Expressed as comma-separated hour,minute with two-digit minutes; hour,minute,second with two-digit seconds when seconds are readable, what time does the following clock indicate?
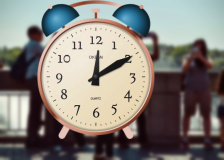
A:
12,10
